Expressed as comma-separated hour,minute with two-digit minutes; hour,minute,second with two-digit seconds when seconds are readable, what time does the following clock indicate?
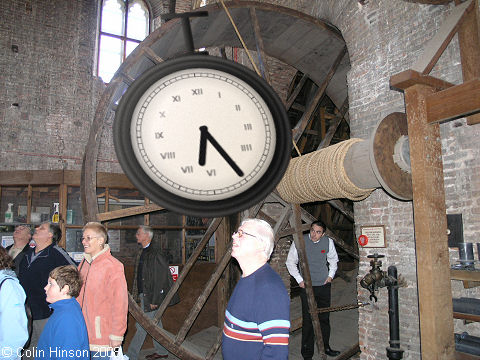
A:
6,25
